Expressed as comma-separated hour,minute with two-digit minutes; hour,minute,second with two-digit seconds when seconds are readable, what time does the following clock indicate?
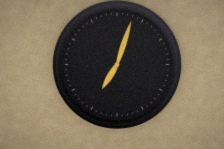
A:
7,03
